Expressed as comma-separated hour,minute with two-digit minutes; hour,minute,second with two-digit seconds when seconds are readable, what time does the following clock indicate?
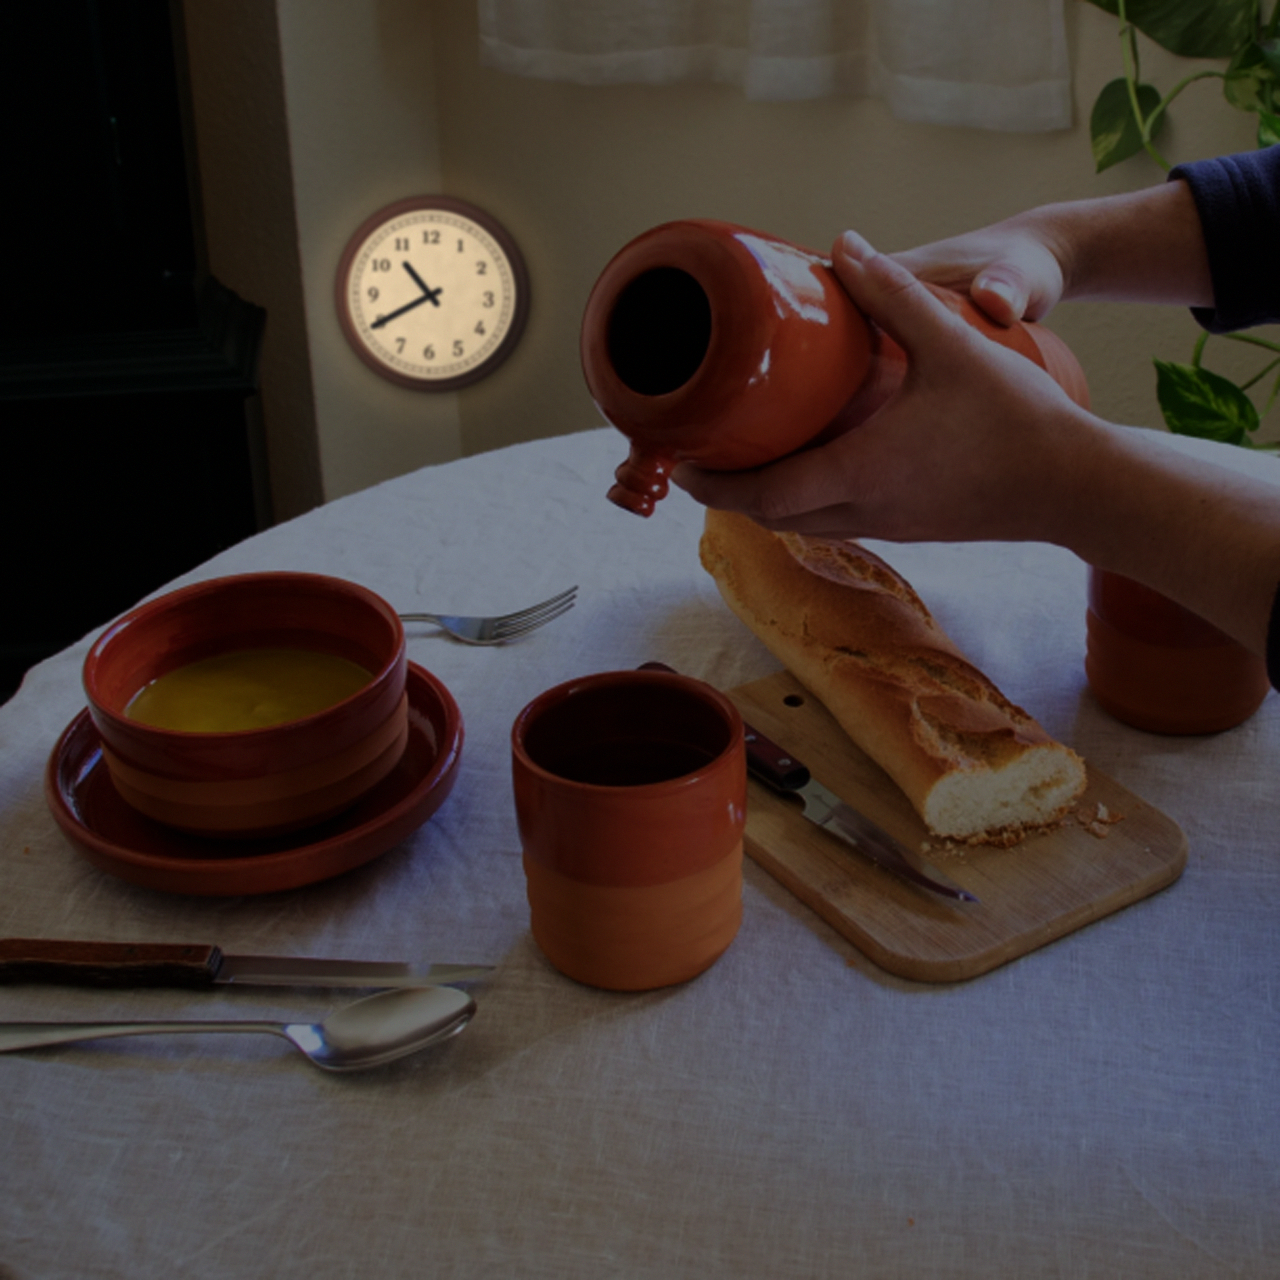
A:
10,40
